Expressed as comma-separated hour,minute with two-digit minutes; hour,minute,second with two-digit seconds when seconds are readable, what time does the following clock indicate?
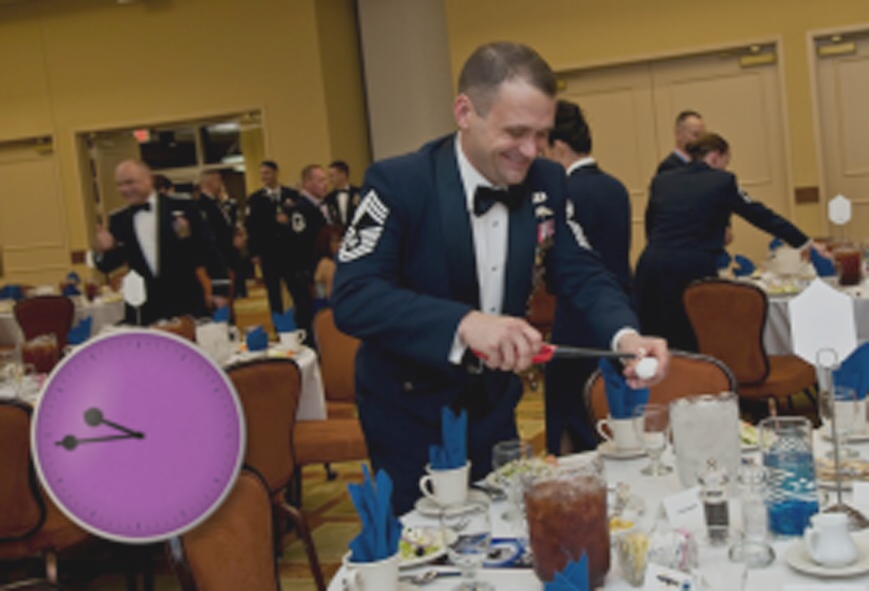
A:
9,44
